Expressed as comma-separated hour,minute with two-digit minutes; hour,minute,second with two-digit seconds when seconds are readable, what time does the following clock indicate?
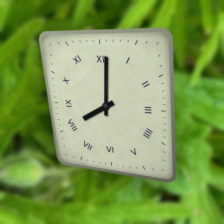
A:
8,01
